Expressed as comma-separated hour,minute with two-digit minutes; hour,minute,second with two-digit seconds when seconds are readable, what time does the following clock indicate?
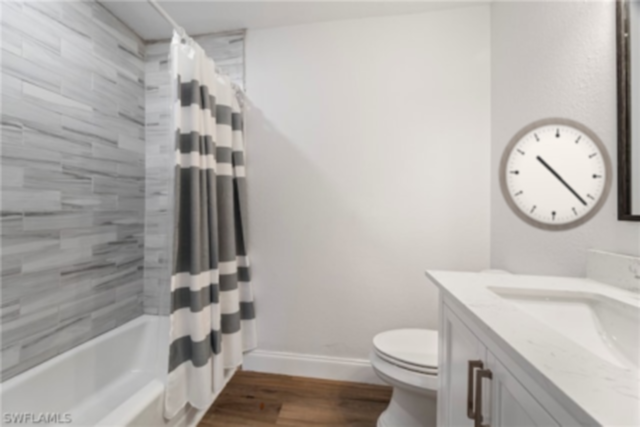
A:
10,22
